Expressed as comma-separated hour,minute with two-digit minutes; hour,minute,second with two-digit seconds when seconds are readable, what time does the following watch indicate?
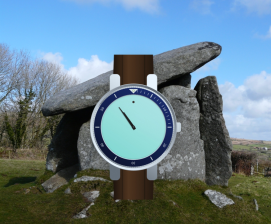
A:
10,54
